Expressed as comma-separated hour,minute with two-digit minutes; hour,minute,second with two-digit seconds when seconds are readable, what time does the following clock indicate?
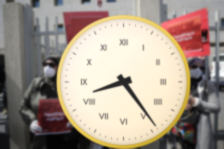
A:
8,24
